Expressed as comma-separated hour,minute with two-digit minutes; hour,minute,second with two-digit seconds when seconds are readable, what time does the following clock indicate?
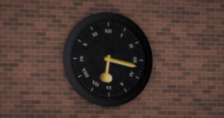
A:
6,17
